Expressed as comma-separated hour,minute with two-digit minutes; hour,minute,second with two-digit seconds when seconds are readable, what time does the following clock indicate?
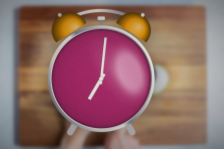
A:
7,01
